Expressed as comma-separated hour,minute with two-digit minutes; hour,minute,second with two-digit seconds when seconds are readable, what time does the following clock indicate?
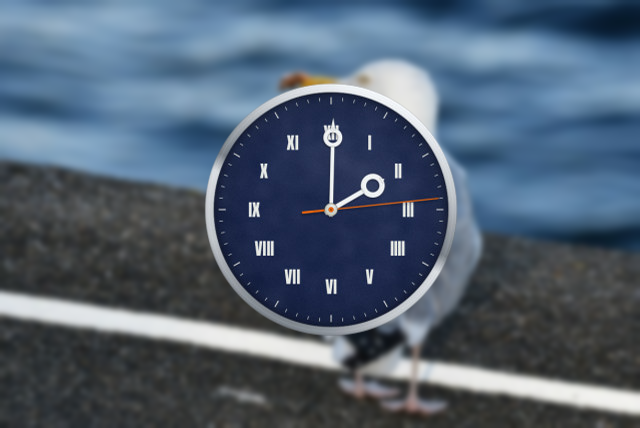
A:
2,00,14
